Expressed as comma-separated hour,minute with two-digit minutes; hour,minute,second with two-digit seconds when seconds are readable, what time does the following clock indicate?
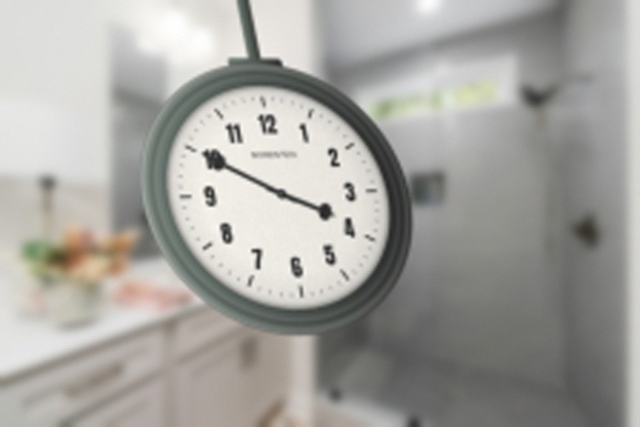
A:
3,50
